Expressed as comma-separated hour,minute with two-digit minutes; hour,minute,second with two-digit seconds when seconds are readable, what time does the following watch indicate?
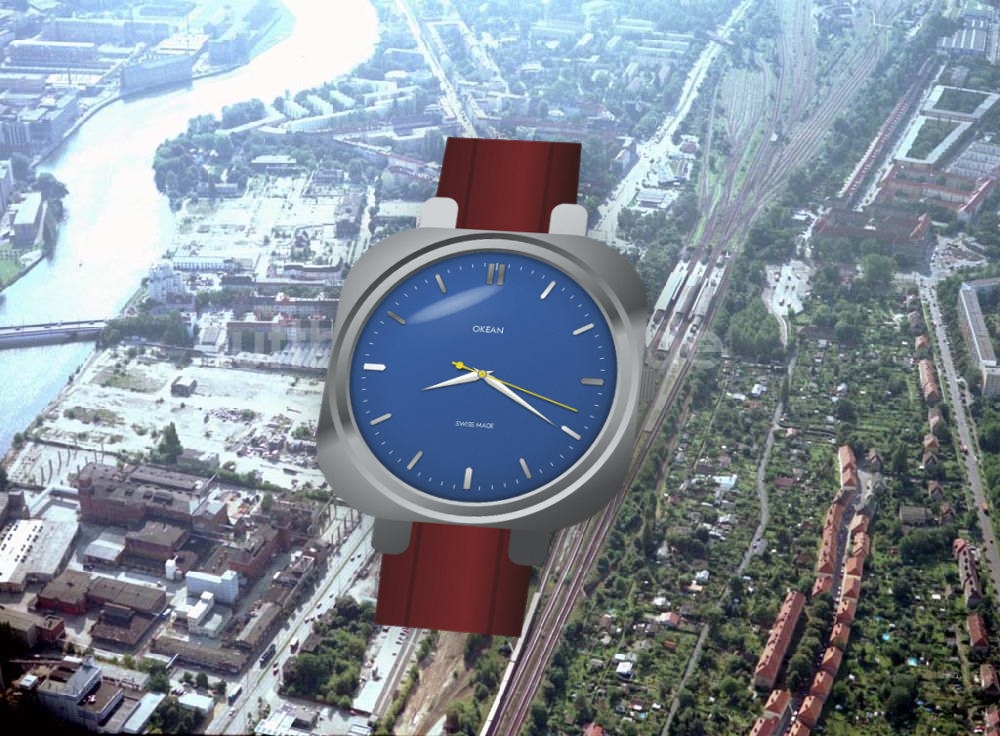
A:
8,20,18
